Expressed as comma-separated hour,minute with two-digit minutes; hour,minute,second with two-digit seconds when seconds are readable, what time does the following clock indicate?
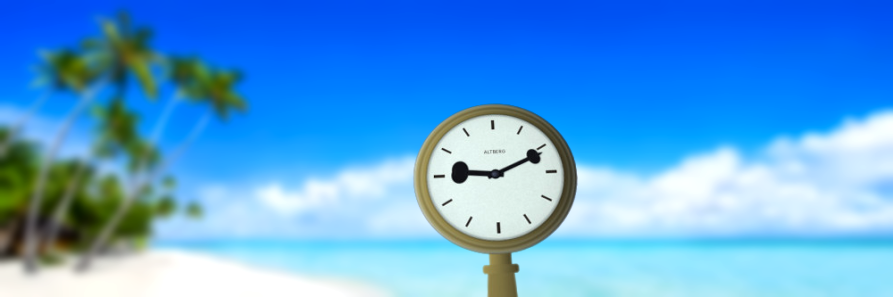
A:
9,11
